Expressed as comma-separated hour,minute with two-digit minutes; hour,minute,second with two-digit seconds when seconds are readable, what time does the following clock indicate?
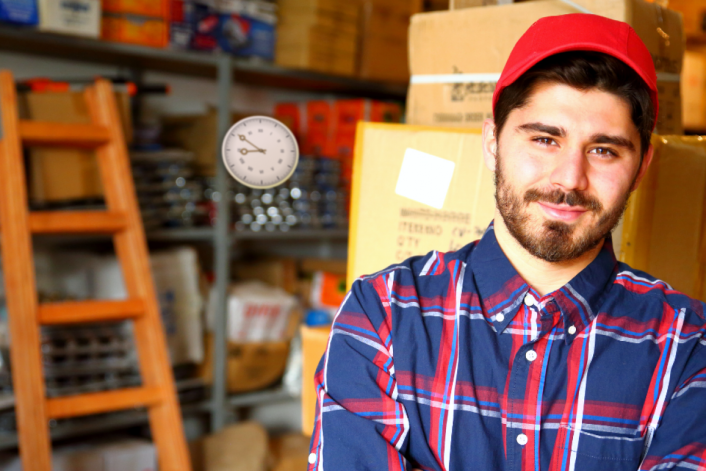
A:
8,51
